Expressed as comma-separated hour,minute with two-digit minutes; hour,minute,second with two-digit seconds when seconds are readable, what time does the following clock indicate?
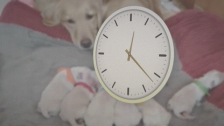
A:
12,22
